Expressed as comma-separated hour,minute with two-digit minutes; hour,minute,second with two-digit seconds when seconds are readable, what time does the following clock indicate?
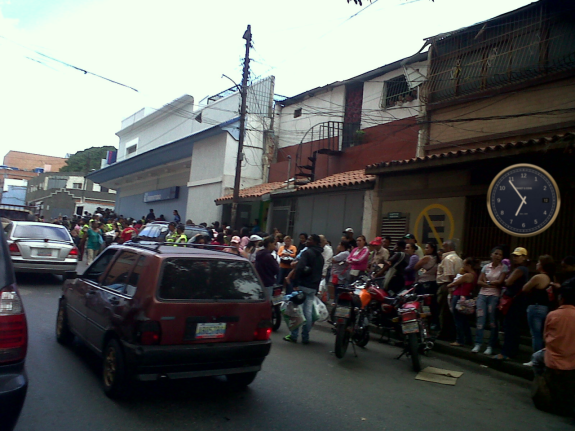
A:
6,54
